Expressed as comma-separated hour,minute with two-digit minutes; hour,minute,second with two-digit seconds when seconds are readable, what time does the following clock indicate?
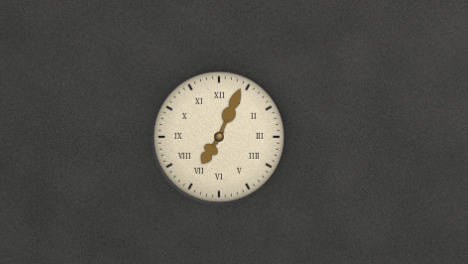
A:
7,04
